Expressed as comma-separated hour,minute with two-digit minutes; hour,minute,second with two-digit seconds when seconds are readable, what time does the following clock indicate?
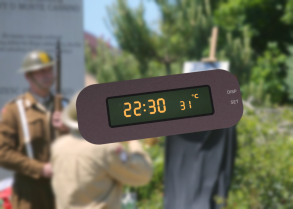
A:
22,30
